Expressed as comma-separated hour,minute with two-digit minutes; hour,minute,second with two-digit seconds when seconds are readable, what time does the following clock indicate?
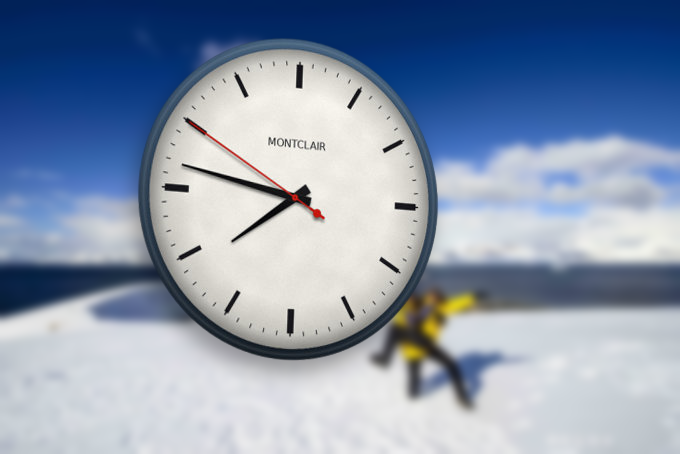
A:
7,46,50
